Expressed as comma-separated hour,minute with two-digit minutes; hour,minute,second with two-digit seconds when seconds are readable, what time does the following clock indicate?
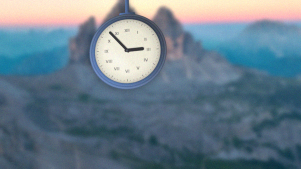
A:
2,53
